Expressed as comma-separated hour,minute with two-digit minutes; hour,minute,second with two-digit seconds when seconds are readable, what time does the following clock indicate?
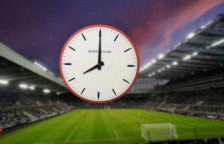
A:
8,00
